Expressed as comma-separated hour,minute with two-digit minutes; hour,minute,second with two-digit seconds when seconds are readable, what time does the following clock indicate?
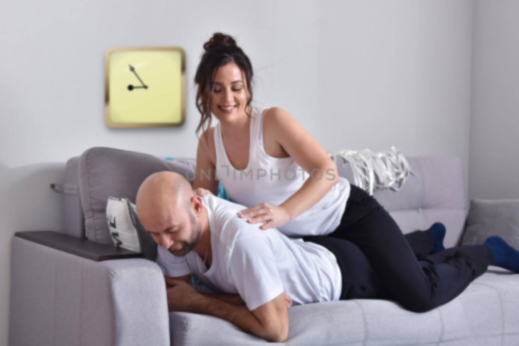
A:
8,54
